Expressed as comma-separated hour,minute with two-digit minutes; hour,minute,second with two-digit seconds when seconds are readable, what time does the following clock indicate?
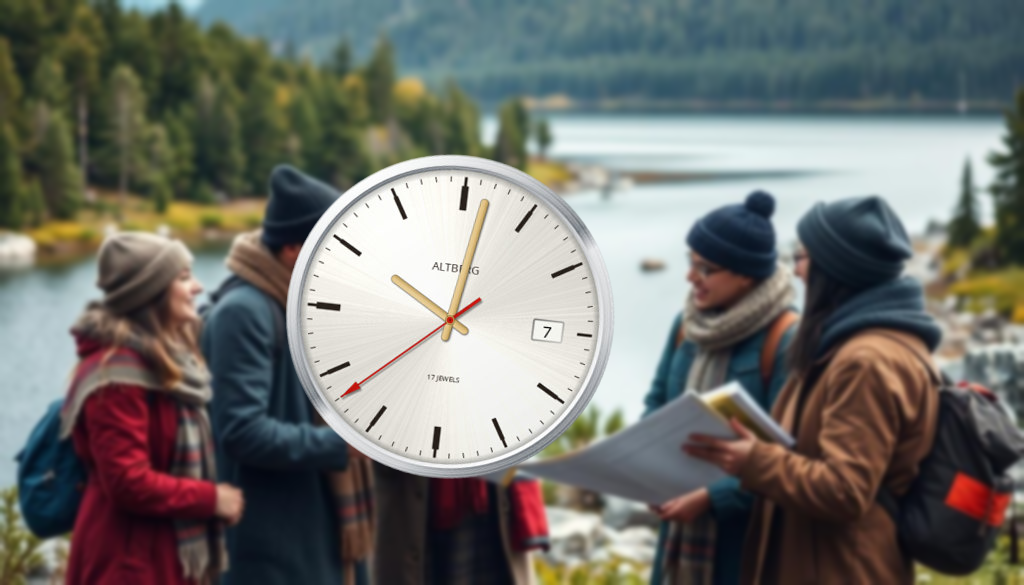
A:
10,01,38
